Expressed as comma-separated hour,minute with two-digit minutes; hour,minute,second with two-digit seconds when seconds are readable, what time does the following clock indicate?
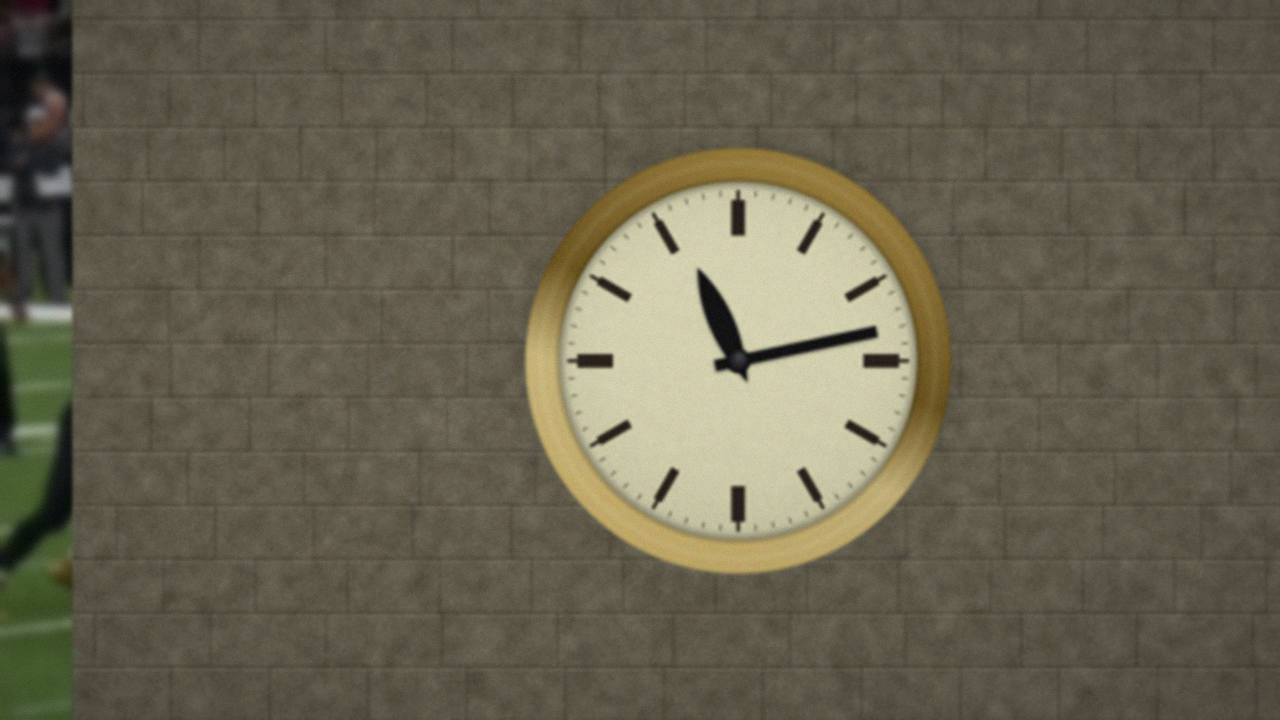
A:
11,13
